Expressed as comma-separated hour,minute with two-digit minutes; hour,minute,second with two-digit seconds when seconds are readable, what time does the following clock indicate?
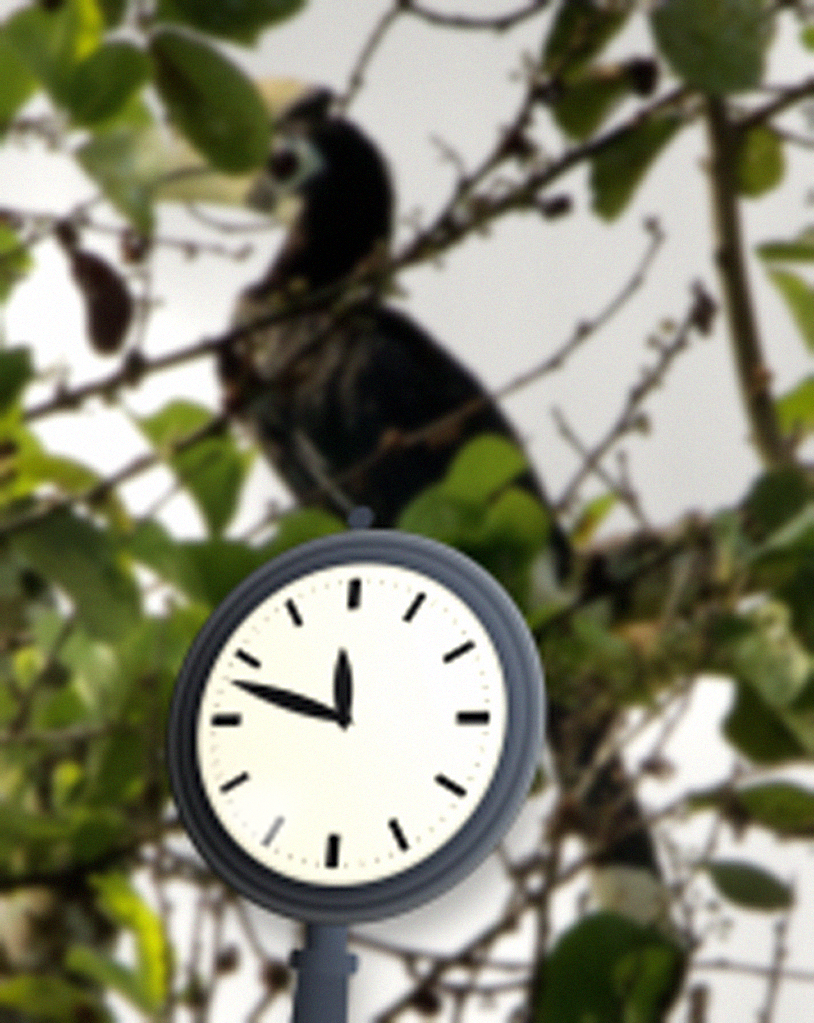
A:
11,48
